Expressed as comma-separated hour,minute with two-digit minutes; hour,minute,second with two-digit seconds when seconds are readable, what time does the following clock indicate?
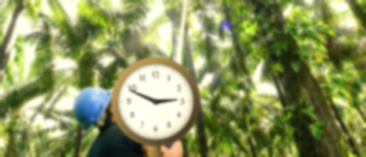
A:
2,49
